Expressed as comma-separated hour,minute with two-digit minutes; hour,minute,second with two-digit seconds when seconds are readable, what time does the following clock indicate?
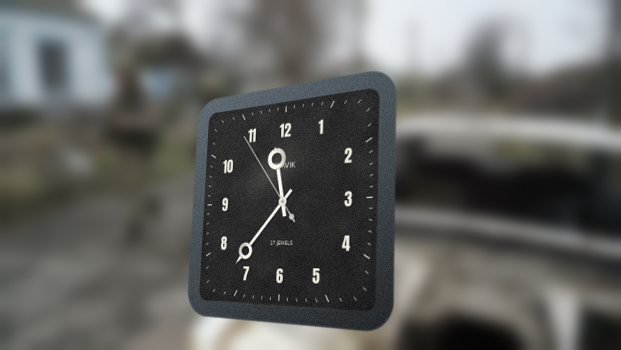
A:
11,36,54
